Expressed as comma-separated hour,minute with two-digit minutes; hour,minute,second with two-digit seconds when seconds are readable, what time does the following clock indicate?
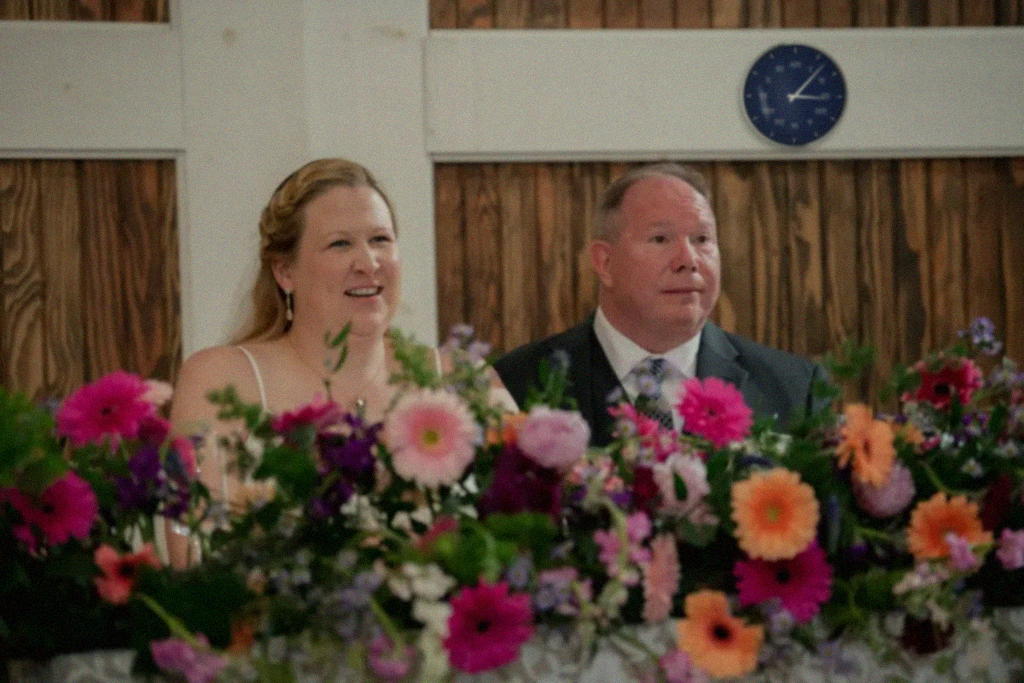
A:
3,07
